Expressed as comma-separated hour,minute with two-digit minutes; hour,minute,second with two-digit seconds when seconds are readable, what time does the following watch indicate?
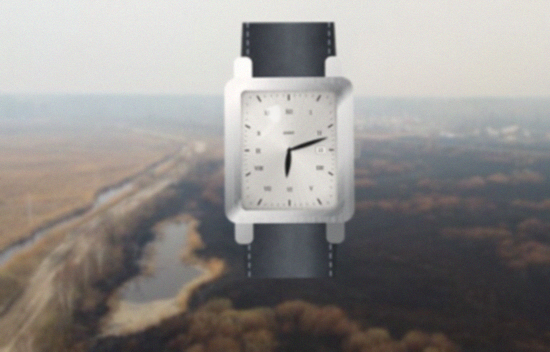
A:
6,12
